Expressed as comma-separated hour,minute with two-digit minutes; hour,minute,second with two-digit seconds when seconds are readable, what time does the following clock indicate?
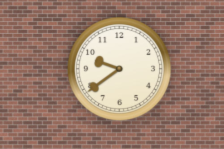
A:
9,39
